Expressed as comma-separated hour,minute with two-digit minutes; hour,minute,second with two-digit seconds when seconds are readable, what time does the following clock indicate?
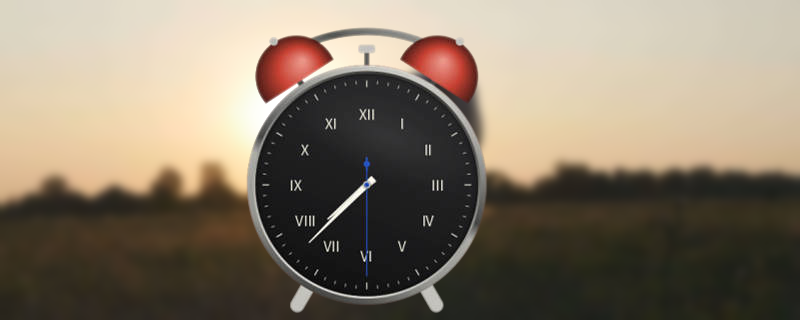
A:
7,37,30
